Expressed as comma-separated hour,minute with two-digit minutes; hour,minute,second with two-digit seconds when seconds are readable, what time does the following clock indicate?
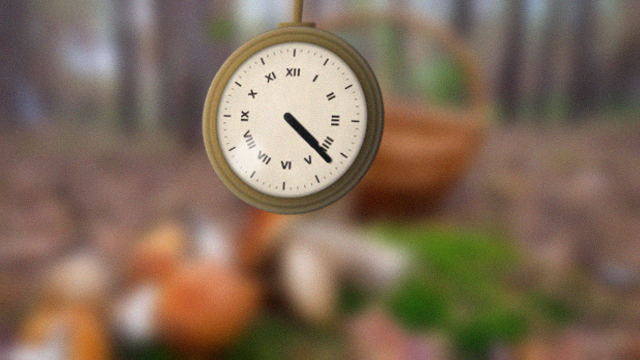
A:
4,22
